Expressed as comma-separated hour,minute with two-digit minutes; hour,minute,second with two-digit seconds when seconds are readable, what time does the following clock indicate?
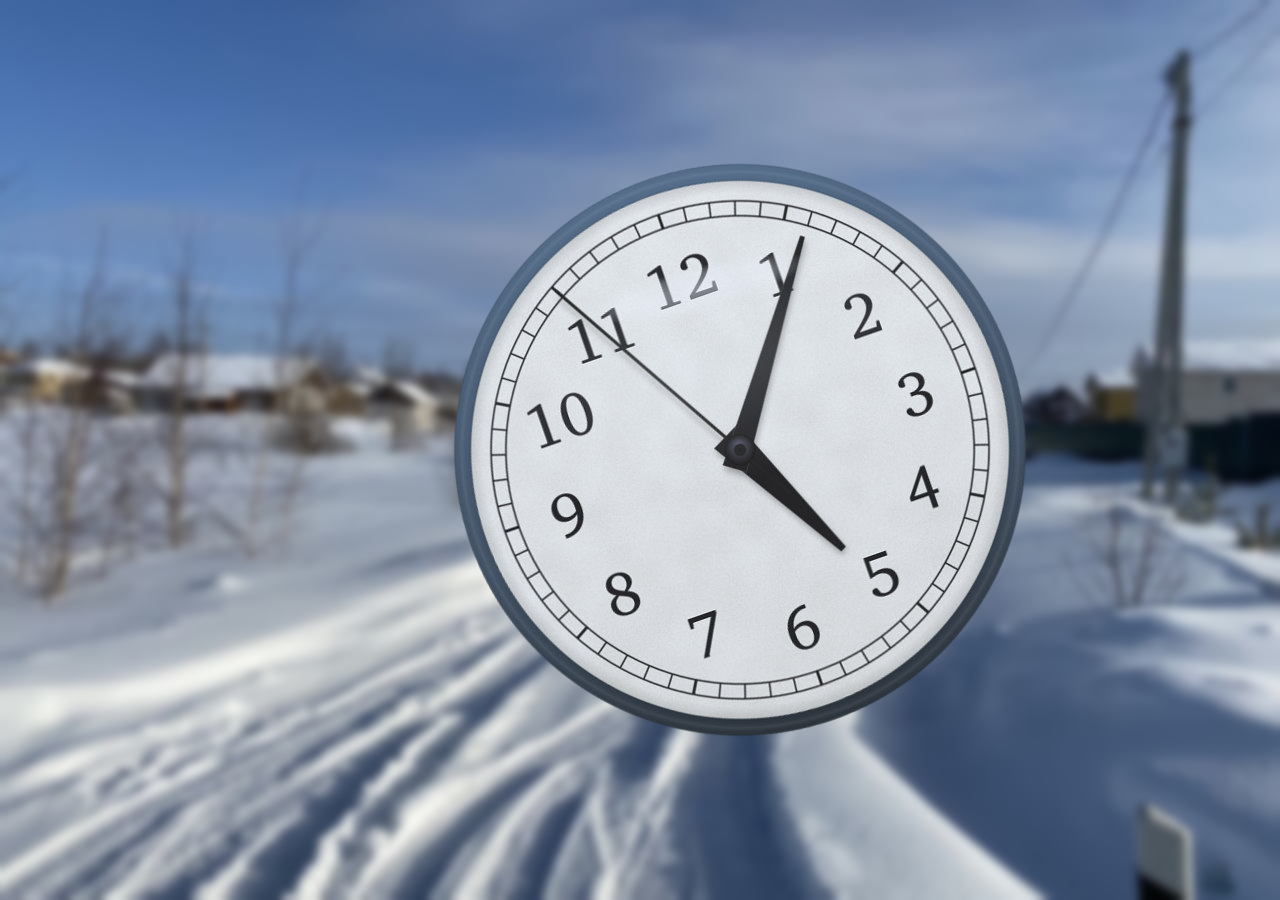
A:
5,05,55
